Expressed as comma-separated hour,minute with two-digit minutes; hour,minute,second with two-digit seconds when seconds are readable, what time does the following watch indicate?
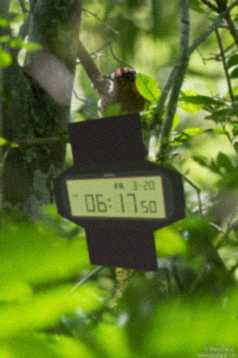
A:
6,17,50
